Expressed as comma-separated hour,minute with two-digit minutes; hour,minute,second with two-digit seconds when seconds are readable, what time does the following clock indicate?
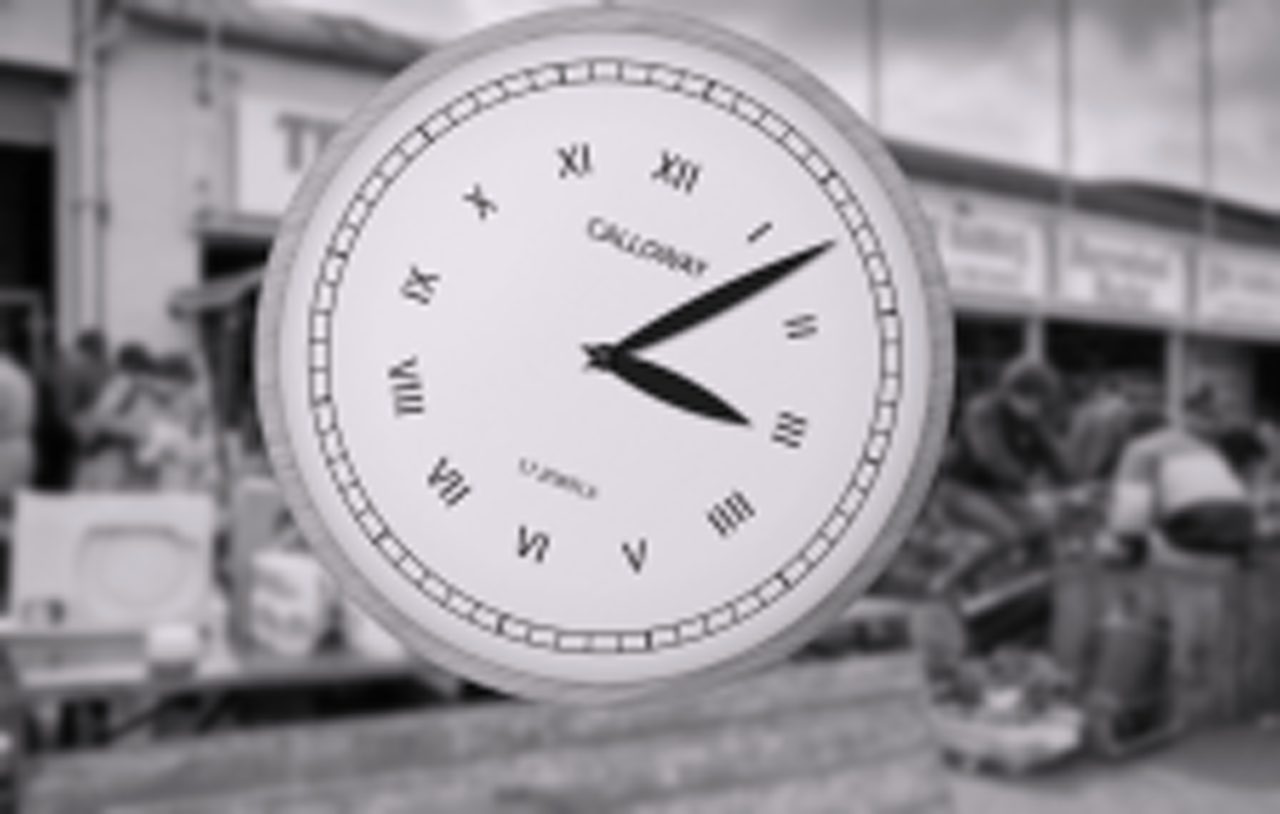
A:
3,07
